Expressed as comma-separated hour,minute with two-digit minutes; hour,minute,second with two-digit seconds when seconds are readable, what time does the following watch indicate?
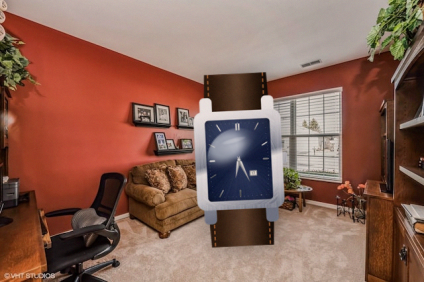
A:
6,26
